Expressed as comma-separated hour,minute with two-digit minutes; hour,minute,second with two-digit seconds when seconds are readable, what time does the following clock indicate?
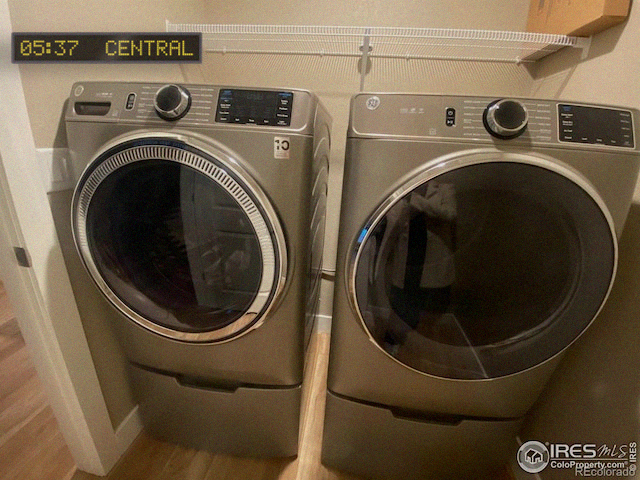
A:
5,37
